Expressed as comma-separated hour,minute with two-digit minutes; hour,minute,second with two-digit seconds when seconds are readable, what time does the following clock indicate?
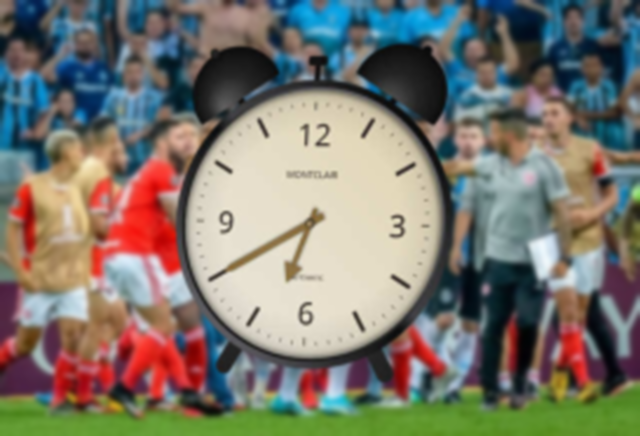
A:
6,40
